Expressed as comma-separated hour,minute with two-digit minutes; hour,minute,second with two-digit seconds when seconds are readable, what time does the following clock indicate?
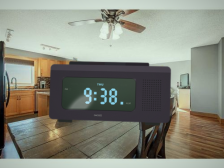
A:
9,38
